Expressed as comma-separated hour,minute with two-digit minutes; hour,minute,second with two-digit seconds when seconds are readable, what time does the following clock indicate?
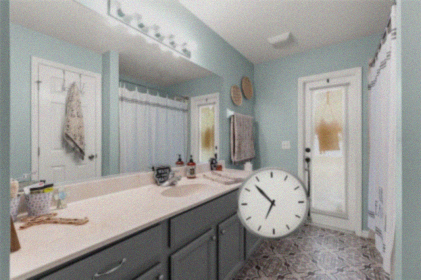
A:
6,53
